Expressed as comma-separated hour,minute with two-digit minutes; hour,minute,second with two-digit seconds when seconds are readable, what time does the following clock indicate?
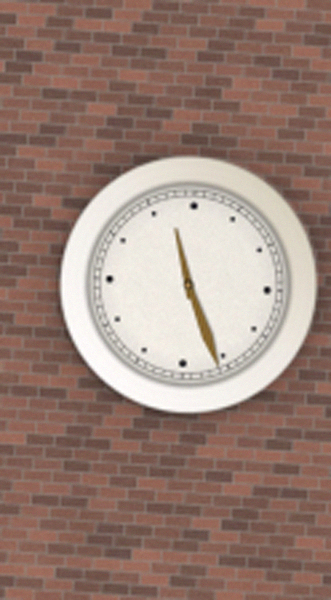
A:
11,26
